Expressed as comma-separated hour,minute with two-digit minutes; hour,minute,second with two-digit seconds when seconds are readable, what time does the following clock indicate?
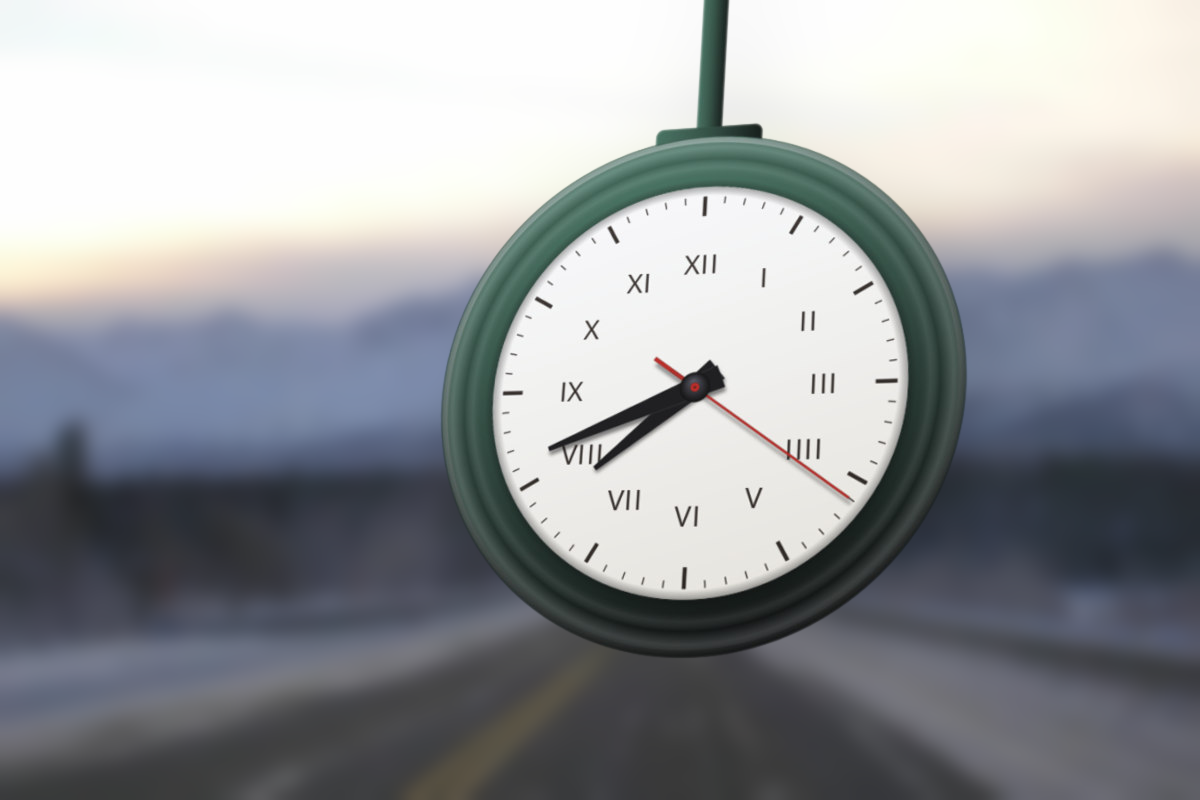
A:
7,41,21
